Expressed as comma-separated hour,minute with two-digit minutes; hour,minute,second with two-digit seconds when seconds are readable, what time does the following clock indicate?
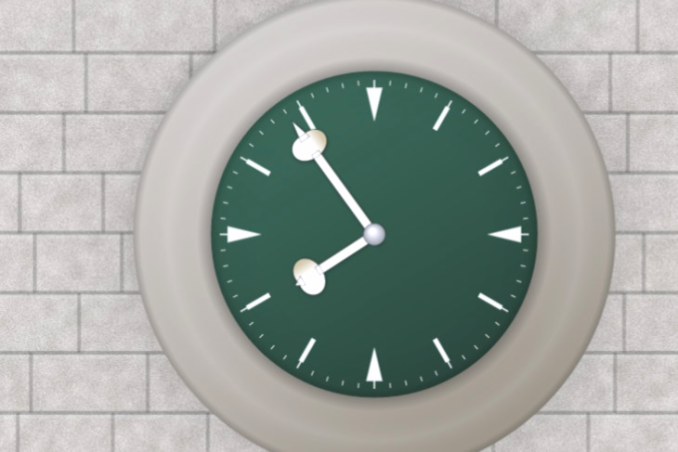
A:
7,54
